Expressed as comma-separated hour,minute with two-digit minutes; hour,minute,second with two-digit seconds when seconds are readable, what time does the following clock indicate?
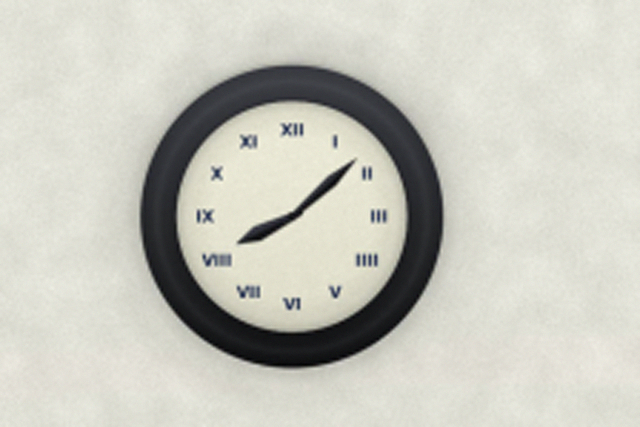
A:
8,08
